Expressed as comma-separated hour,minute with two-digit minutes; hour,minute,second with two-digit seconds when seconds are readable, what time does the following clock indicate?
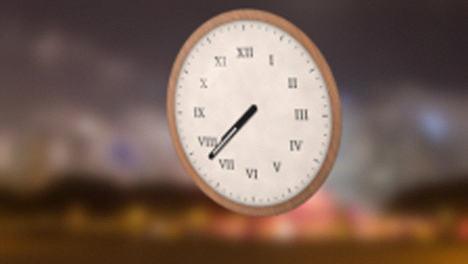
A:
7,38
